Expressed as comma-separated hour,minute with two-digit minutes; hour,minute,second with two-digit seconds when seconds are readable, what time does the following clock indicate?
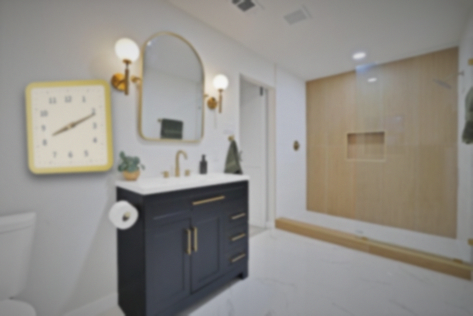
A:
8,11
